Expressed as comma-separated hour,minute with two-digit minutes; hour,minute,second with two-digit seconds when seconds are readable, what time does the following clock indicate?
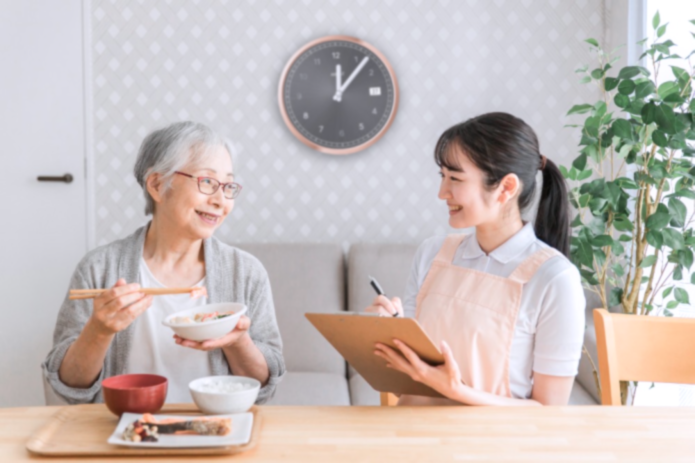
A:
12,07
